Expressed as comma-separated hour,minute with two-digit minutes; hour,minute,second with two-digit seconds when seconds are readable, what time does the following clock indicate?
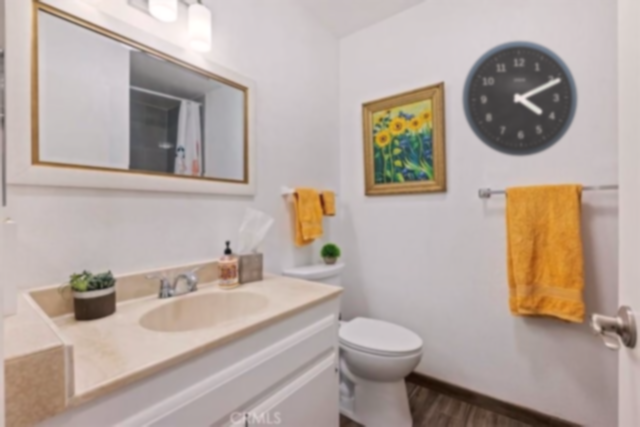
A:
4,11
